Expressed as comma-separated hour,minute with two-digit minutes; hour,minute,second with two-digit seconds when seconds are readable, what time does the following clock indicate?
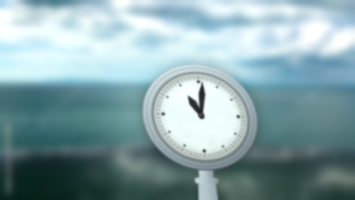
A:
11,01
